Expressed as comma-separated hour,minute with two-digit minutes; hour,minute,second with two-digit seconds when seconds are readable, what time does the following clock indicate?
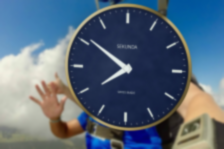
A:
7,51
